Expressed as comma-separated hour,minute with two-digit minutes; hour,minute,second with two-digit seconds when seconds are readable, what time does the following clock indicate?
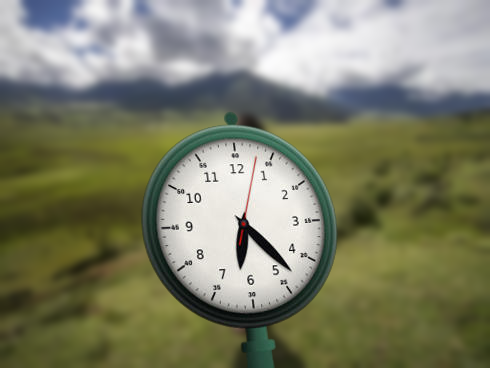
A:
6,23,03
